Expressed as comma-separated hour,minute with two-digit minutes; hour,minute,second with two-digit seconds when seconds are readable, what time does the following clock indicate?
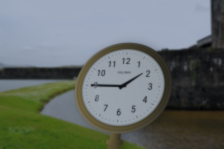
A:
1,45
